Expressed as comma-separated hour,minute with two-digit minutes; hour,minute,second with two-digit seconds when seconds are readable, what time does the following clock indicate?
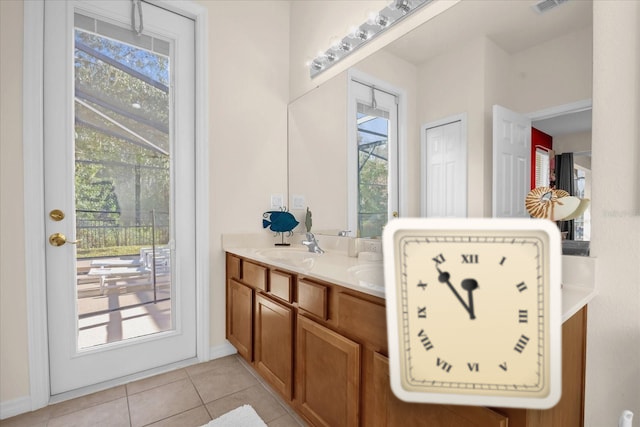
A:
11,54
